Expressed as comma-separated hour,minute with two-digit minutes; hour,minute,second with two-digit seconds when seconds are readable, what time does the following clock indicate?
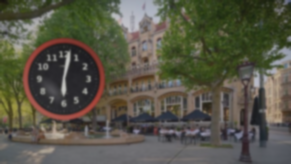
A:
6,02
